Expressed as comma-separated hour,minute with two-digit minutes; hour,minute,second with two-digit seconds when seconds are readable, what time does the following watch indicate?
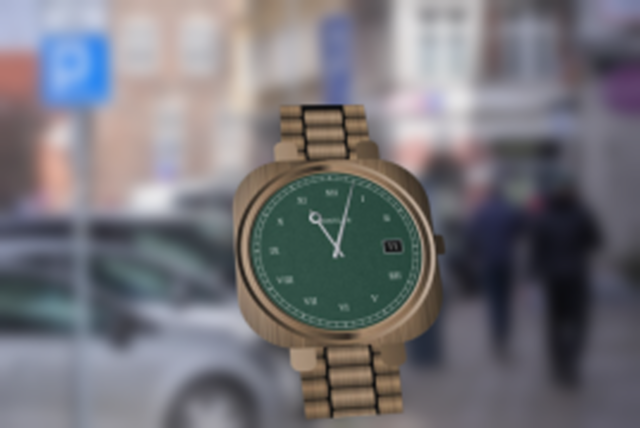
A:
11,03
